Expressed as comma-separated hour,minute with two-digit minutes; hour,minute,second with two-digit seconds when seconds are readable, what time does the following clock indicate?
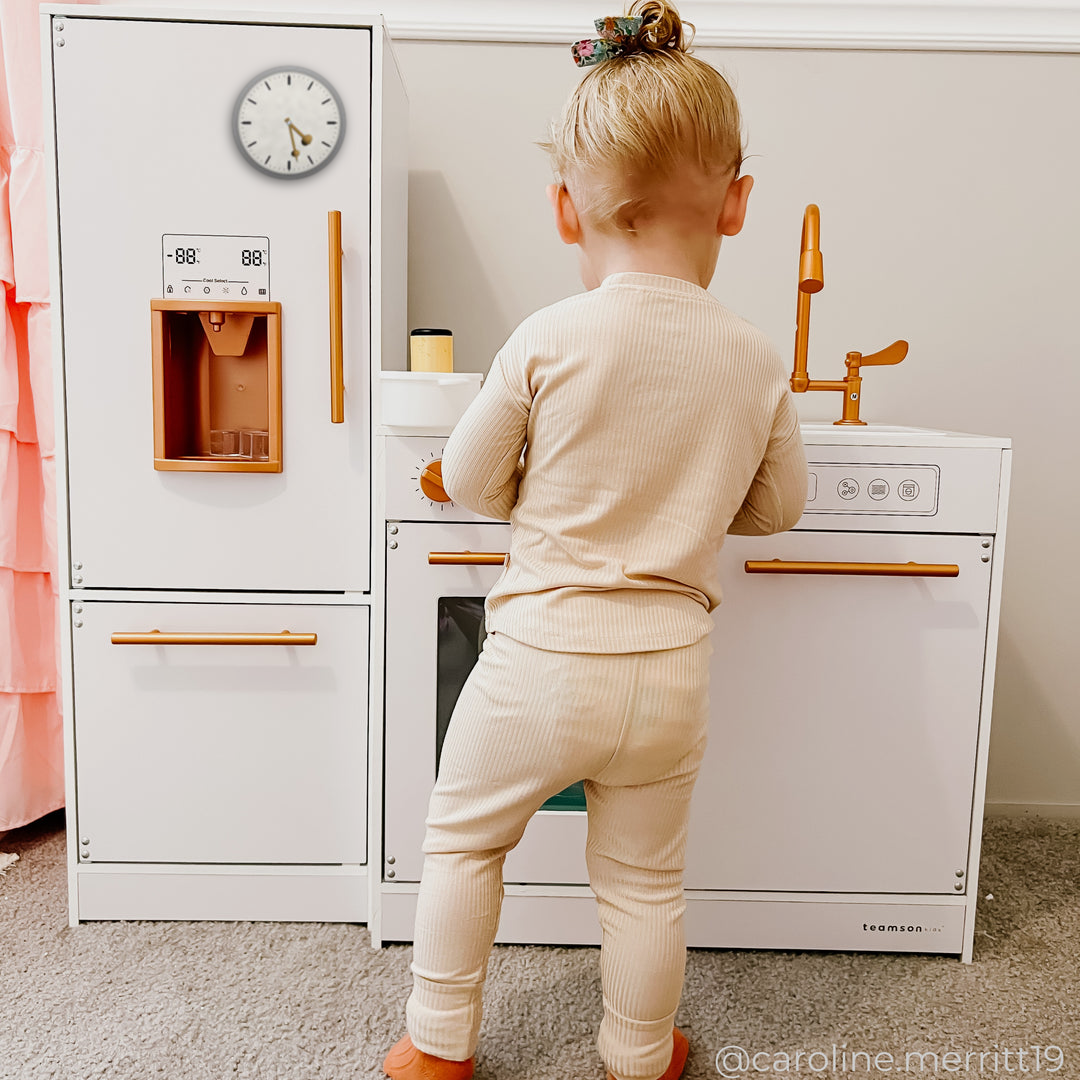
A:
4,28
